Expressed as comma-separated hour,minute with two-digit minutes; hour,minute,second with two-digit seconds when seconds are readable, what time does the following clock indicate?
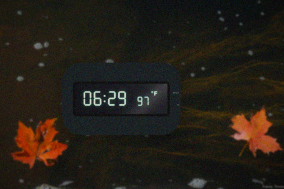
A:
6,29
